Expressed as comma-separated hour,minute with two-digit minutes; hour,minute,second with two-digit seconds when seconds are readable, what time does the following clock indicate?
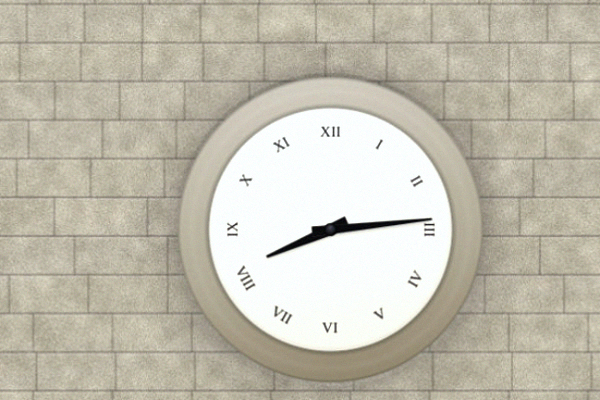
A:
8,14
